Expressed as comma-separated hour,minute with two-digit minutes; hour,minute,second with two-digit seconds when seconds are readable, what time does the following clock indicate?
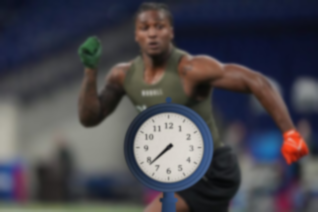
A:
7,38
